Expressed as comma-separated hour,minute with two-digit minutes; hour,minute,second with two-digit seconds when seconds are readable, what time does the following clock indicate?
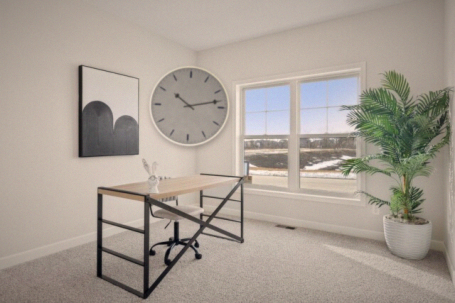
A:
10,13
